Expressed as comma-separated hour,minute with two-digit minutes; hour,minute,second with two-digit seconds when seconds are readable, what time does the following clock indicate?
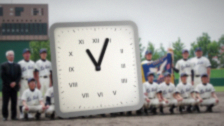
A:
11,04
